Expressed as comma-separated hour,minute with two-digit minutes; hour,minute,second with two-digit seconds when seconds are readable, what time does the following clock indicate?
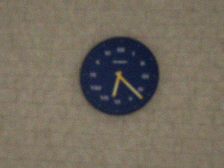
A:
6,22
